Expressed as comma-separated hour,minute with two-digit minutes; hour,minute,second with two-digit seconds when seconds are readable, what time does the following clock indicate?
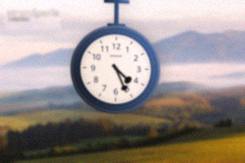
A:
4,26
